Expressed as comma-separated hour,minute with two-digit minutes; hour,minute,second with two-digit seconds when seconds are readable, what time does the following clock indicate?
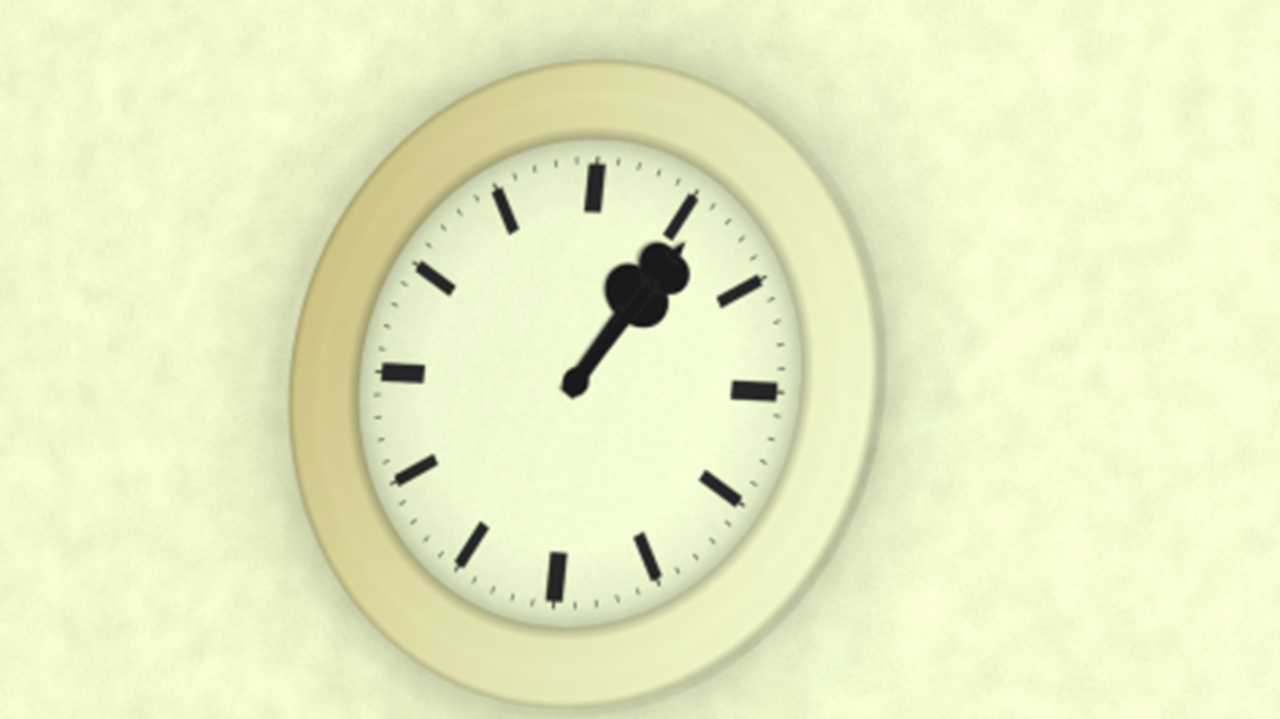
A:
1,06
